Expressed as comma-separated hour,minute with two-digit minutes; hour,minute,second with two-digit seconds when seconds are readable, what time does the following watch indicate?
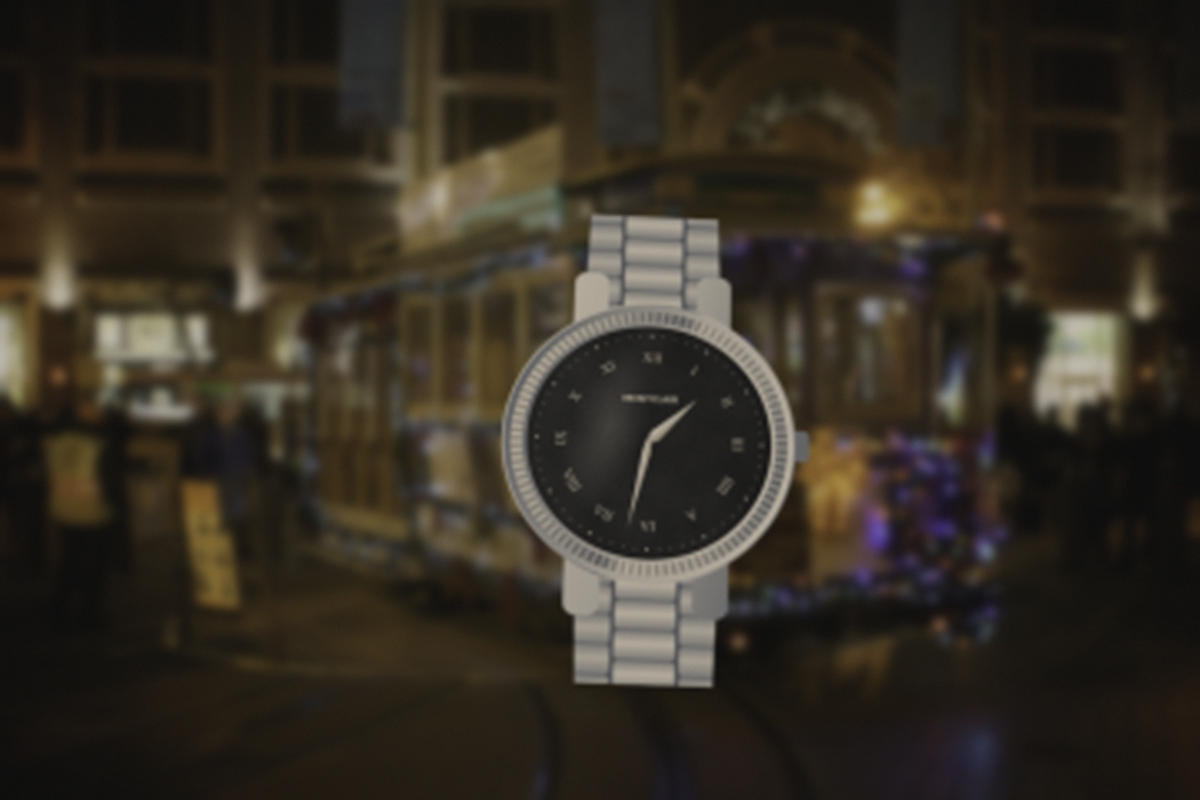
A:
1,32
